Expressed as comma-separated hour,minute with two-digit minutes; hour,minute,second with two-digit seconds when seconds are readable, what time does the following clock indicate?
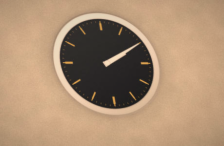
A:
2,10
